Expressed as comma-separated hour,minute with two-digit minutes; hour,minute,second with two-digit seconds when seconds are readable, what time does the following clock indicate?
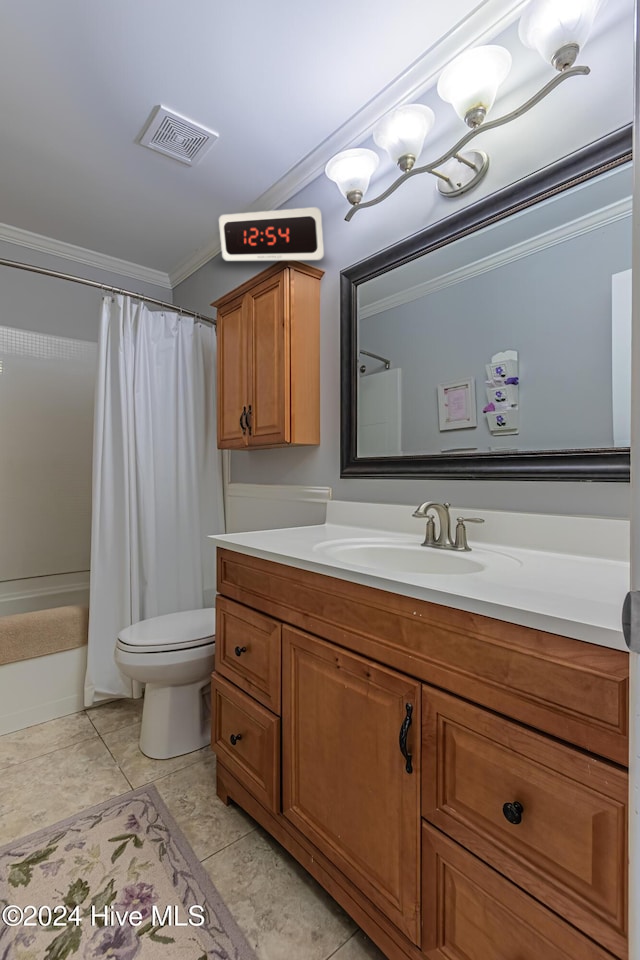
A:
12,54
